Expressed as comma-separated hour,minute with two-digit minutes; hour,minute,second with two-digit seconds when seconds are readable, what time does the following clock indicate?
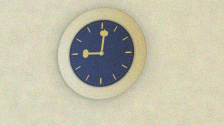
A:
9,01
